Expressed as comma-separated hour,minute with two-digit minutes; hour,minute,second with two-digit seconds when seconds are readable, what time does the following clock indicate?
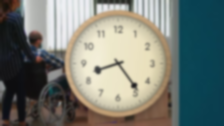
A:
8,24
